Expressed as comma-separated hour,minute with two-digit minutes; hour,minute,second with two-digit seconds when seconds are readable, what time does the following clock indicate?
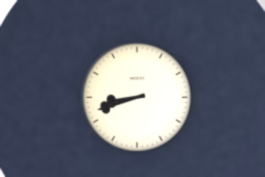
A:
8,42
